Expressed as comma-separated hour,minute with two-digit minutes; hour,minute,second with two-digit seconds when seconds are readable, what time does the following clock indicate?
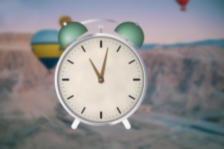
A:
11,02
